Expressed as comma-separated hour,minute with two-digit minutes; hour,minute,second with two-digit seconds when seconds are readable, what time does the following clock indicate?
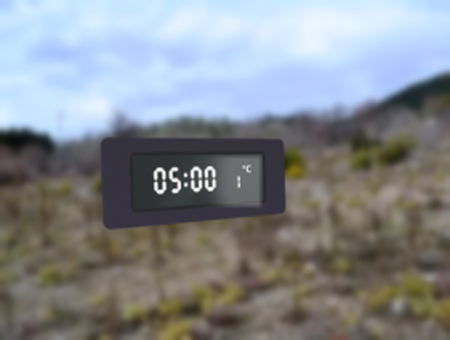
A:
5,00
